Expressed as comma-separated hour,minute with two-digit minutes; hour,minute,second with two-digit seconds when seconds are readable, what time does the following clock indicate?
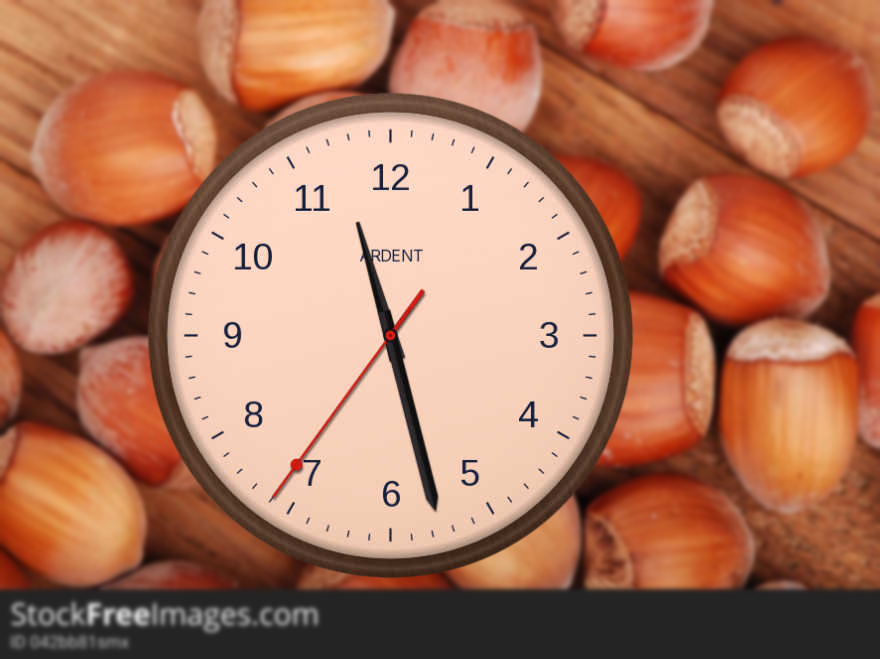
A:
11,27,36
